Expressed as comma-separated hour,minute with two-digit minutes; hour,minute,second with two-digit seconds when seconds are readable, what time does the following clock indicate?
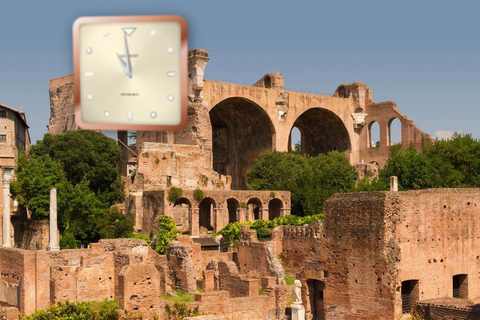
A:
10,59
